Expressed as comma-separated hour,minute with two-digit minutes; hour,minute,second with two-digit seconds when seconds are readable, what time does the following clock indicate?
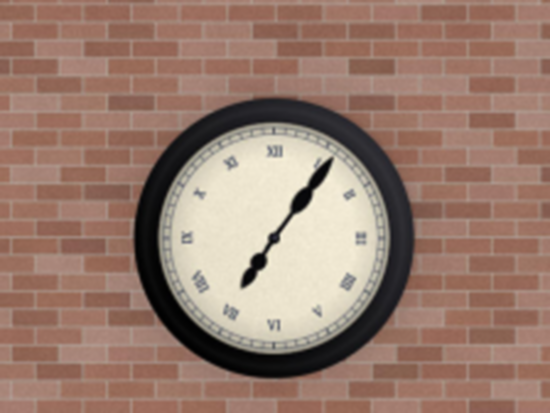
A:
7,06
